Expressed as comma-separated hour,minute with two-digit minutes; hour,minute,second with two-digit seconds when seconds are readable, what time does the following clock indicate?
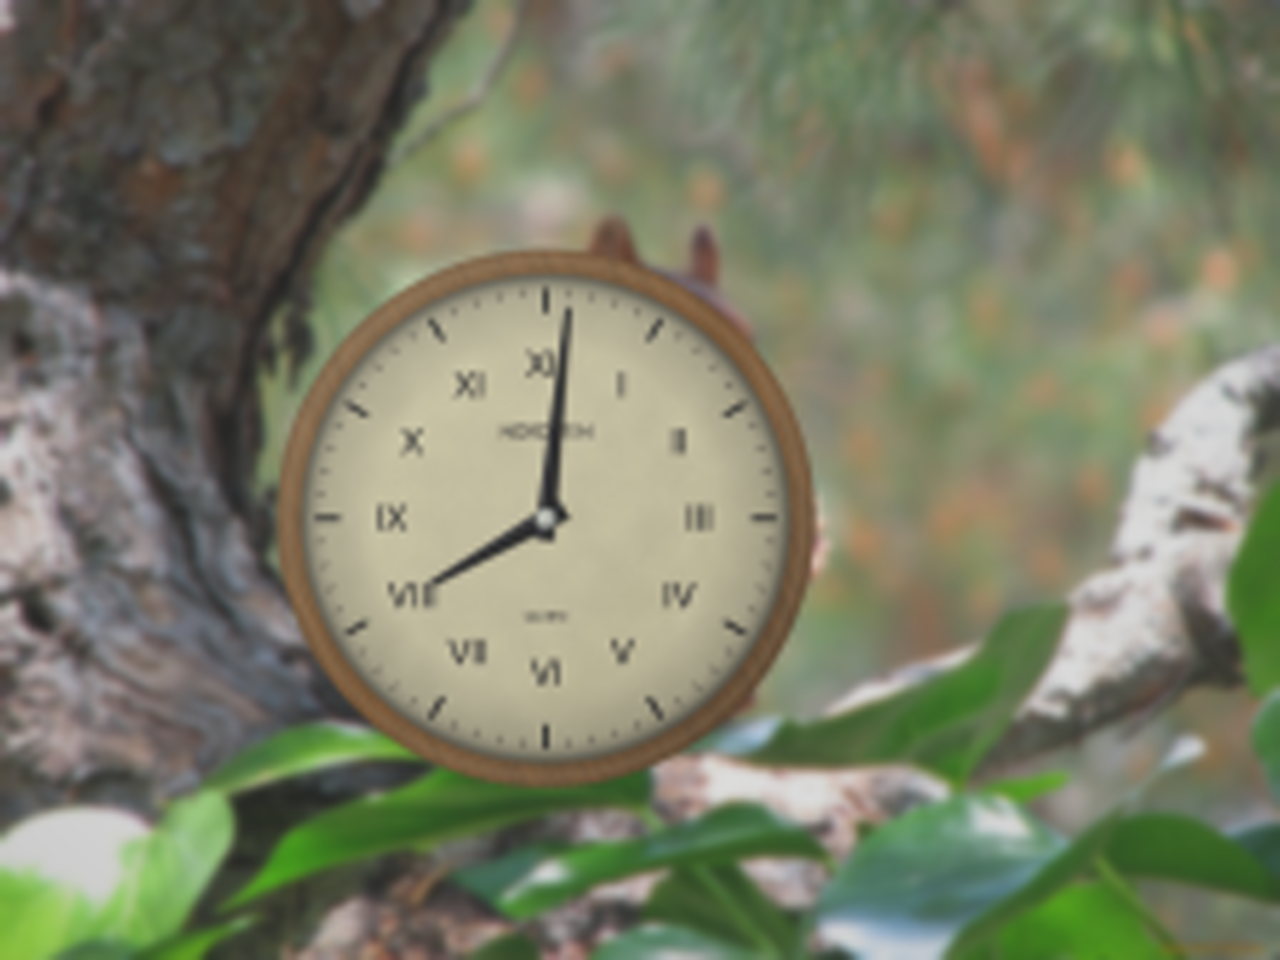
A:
8,01
